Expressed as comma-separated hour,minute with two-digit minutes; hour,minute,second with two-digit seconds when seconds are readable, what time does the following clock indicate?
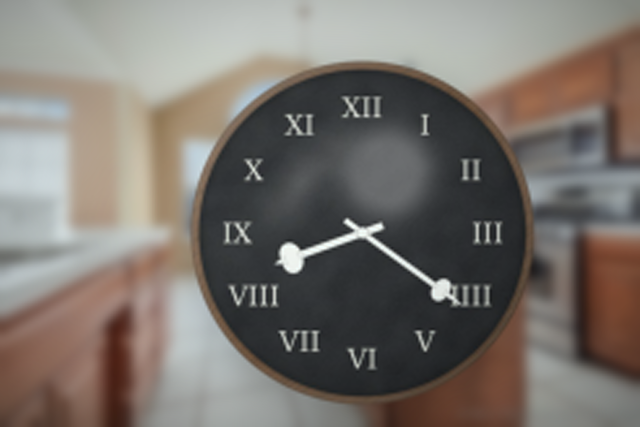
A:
8,21
